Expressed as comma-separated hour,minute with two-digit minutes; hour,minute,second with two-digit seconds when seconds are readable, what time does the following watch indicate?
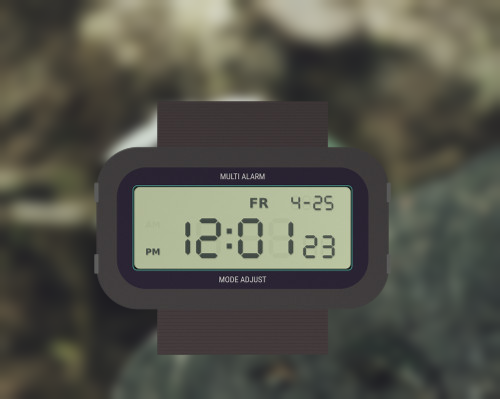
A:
12,01,23
